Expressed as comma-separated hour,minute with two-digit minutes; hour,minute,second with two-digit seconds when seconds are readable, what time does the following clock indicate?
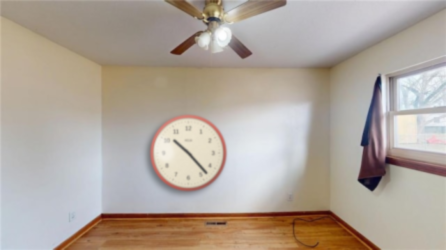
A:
10,23
